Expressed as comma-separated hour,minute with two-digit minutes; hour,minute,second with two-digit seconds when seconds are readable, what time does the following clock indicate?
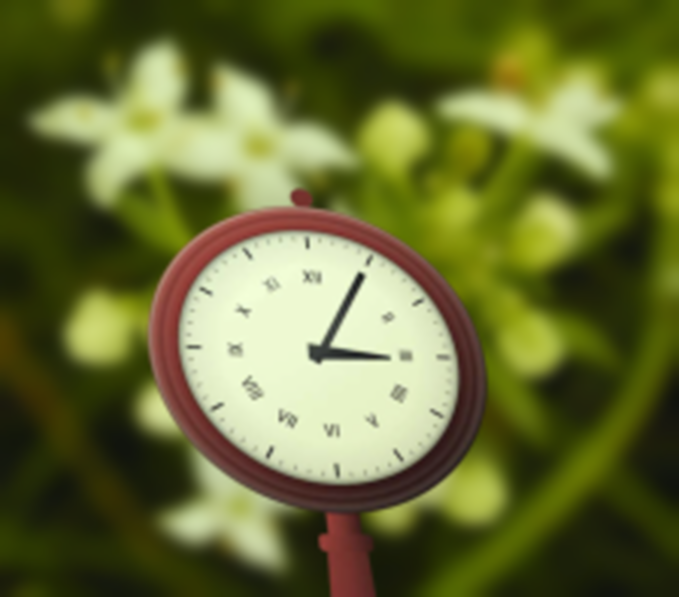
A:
3,05
